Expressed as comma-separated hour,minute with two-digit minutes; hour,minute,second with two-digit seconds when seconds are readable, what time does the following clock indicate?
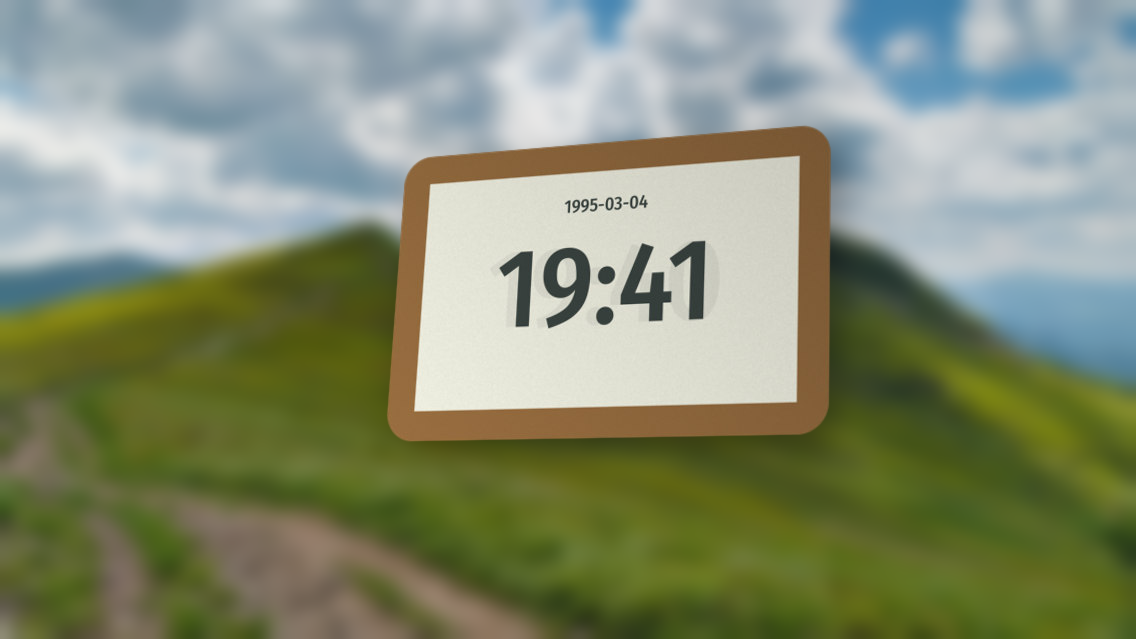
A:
19,41
